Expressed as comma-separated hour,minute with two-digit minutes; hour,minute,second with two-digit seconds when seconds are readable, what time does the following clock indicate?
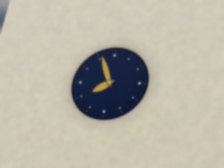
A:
7,56
